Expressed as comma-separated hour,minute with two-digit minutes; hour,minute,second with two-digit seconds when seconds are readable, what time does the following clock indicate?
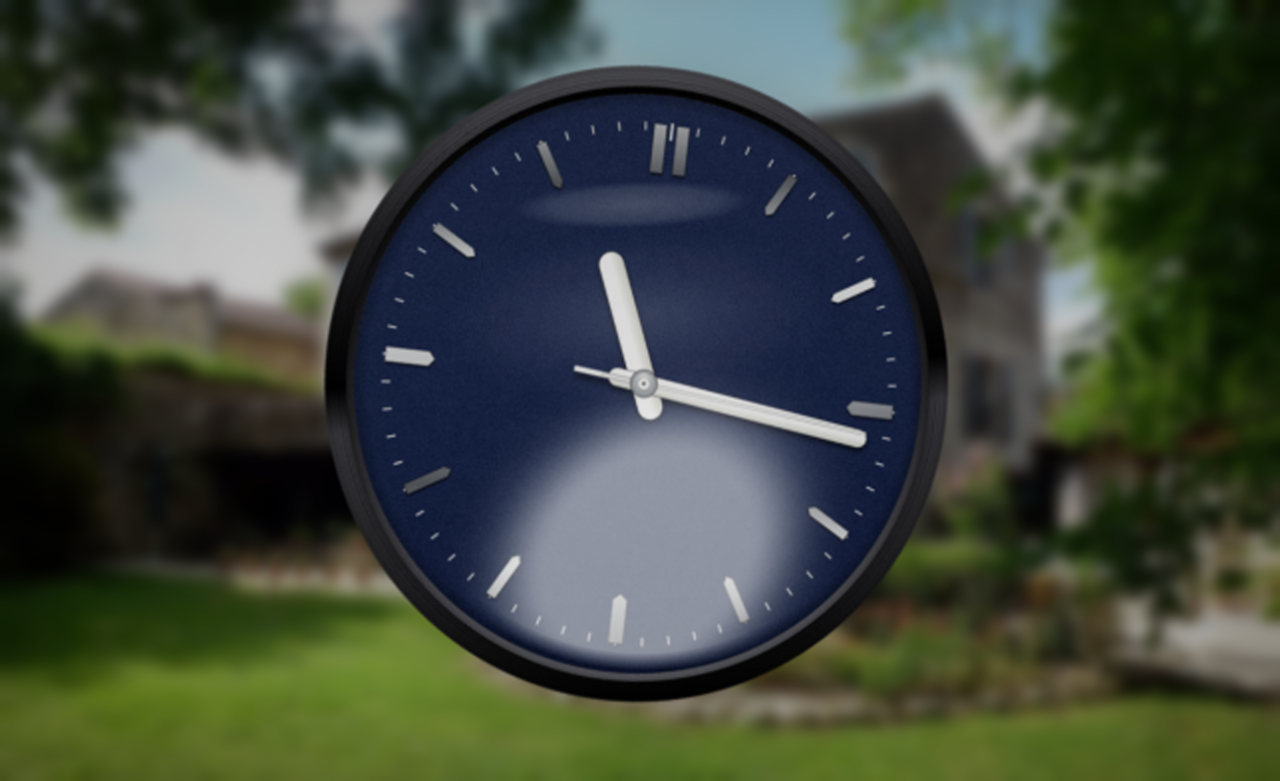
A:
11,16,16
